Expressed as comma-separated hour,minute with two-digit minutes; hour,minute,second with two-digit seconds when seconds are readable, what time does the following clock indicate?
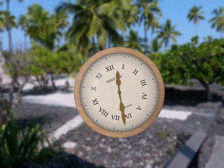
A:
12,32
